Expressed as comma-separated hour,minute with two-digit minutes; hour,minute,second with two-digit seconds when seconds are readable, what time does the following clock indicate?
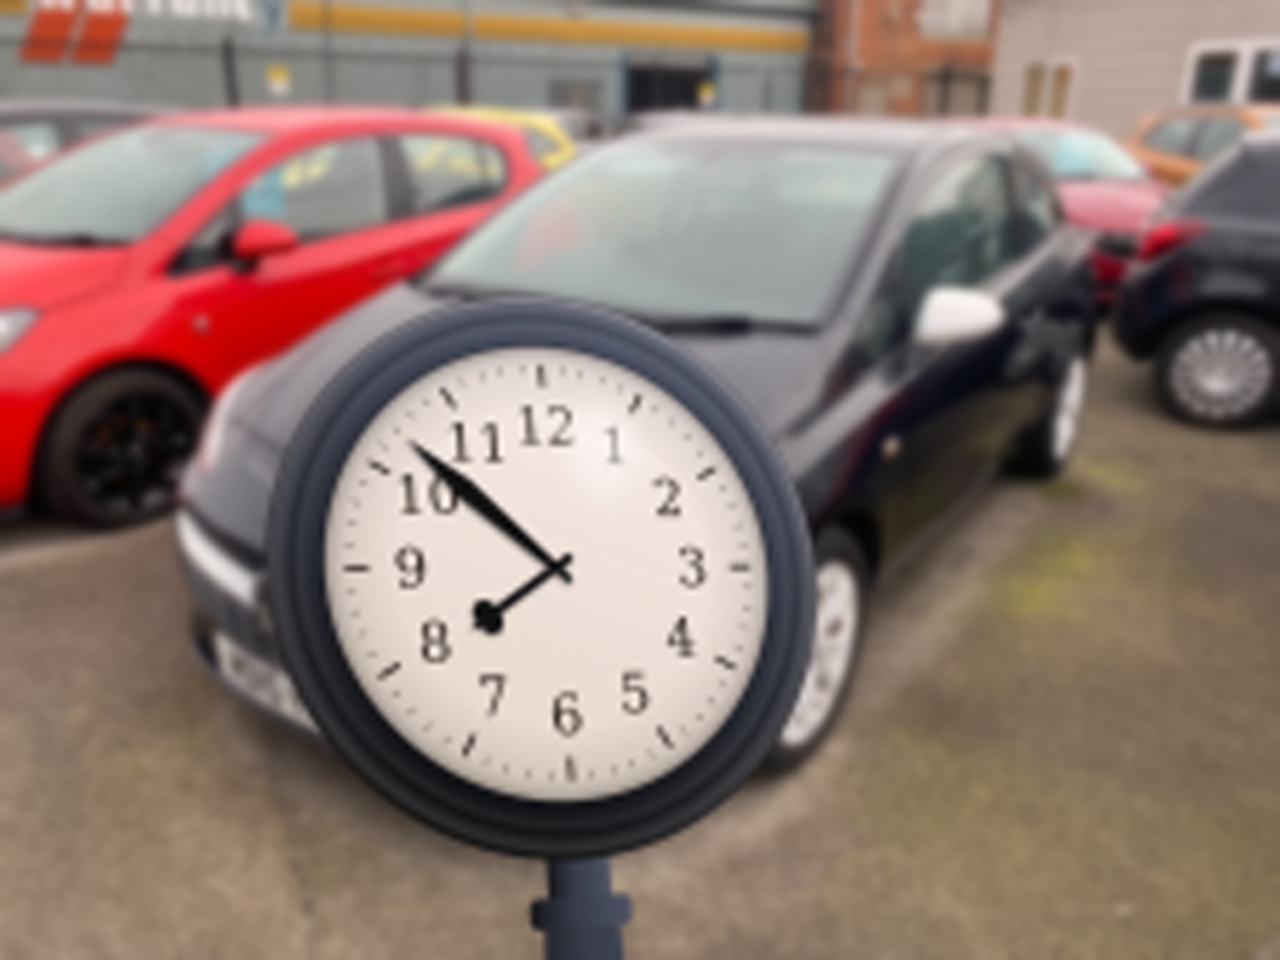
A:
7,52
